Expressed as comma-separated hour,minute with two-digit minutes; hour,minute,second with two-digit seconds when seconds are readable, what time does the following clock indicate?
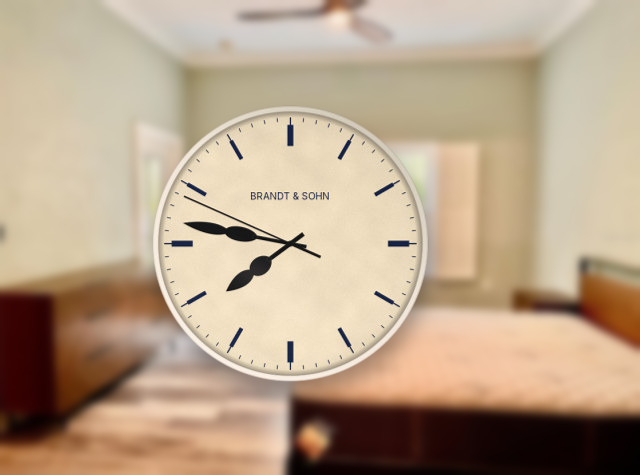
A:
7,46,49
